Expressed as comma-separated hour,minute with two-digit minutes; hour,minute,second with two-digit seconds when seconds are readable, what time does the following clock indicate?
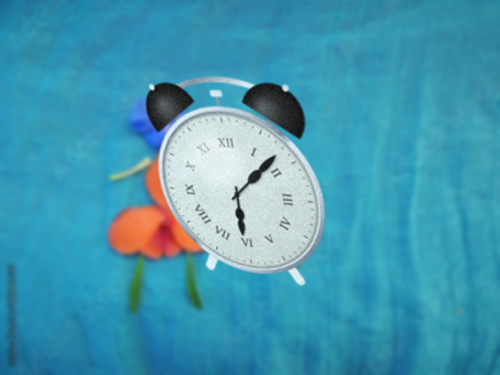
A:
6,08
